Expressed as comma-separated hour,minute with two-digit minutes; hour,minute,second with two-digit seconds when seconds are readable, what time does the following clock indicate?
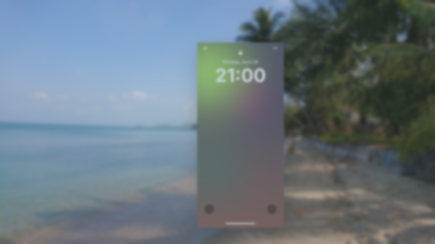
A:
21,00
